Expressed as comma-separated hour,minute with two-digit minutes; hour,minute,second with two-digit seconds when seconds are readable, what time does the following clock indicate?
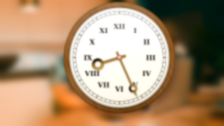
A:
8,26
